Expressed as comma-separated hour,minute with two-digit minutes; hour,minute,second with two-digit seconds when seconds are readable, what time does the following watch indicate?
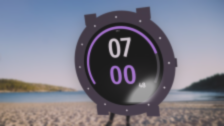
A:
7,00
